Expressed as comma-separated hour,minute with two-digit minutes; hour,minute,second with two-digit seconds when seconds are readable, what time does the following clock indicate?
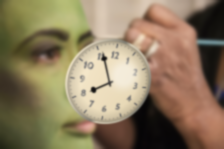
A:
7,56
